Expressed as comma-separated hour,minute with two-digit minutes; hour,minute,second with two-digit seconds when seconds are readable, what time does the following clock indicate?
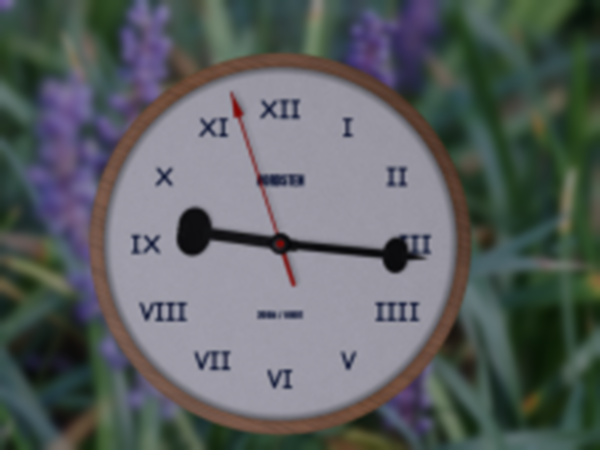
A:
9,15,57
